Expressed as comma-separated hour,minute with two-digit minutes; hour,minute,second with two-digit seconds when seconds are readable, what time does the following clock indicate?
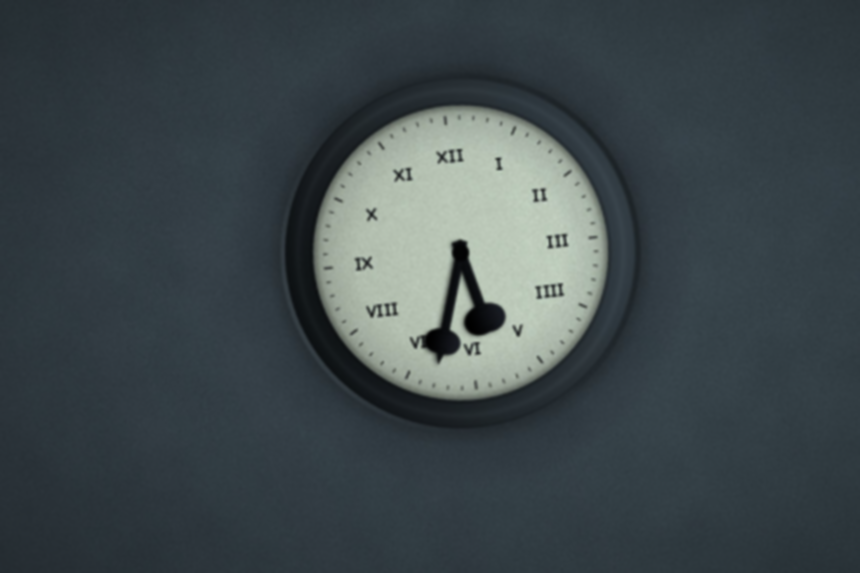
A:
5,33
